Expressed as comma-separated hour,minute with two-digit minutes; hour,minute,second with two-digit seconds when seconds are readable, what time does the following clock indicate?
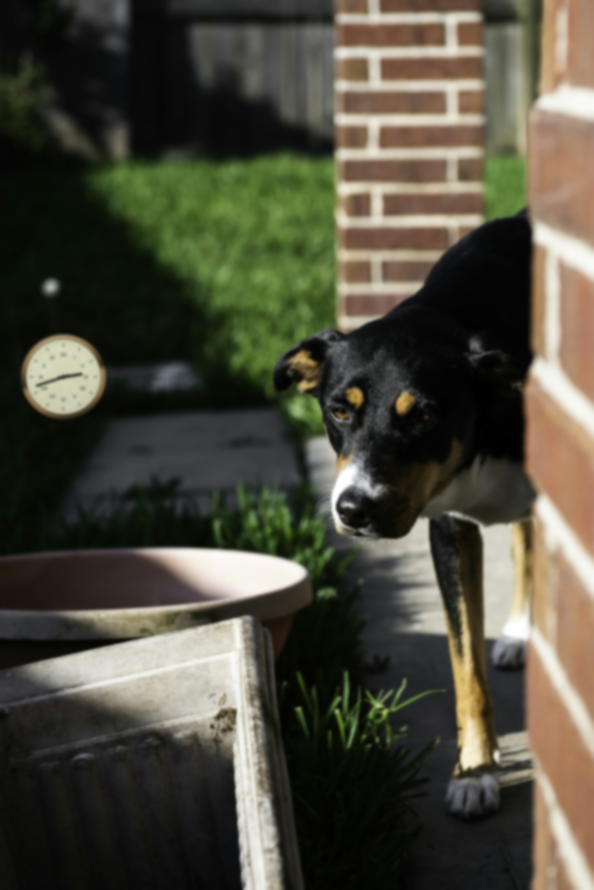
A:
2,42
